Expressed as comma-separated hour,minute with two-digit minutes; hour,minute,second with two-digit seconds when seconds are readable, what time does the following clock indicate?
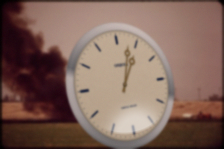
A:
1,03
